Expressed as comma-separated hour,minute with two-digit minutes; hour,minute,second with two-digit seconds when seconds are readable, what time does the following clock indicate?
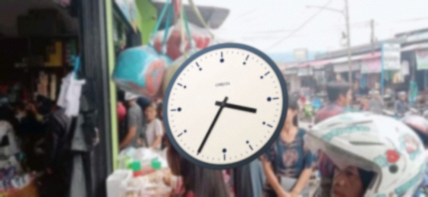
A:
3,35
